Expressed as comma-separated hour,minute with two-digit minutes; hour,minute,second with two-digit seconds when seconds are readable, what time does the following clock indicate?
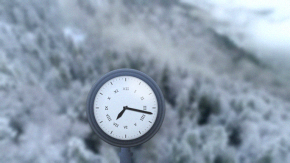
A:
7,17
